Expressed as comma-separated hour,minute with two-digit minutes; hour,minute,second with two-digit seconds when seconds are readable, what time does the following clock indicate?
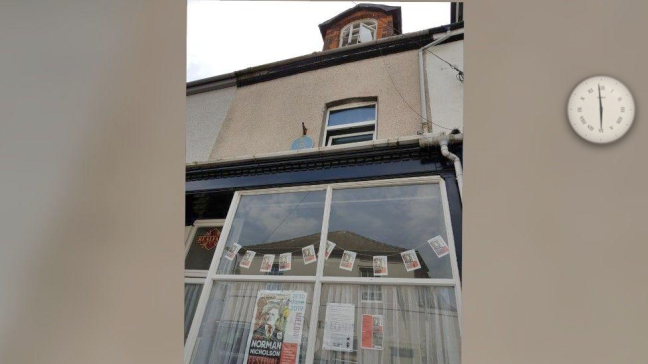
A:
5,59
